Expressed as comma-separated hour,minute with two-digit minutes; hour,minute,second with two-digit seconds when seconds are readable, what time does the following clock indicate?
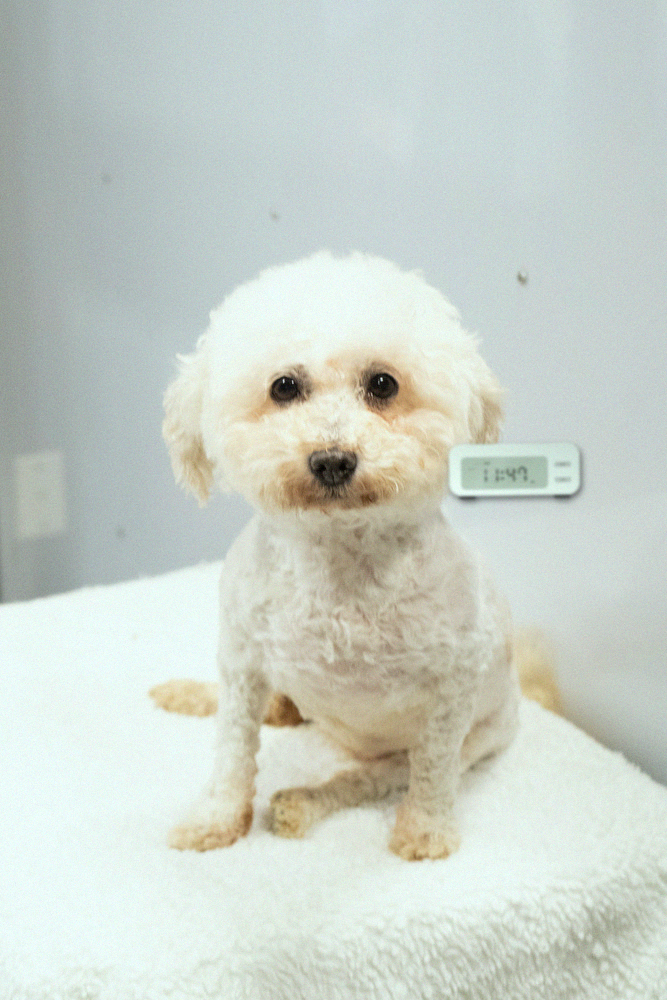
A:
11,47
